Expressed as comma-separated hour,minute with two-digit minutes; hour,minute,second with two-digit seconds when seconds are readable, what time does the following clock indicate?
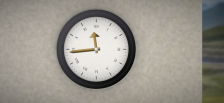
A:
11,44
